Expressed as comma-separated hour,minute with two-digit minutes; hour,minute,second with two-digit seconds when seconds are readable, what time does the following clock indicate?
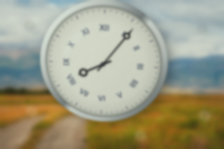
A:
8,06
